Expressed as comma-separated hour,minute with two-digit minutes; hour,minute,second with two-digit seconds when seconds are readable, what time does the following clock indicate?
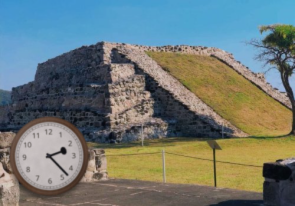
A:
2,23
